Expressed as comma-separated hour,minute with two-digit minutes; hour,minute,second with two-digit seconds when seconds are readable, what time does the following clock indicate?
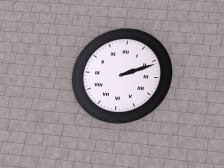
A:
2,11
